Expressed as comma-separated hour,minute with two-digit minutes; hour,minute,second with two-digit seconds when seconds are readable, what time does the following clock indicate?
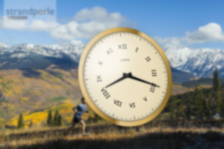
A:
8,19
